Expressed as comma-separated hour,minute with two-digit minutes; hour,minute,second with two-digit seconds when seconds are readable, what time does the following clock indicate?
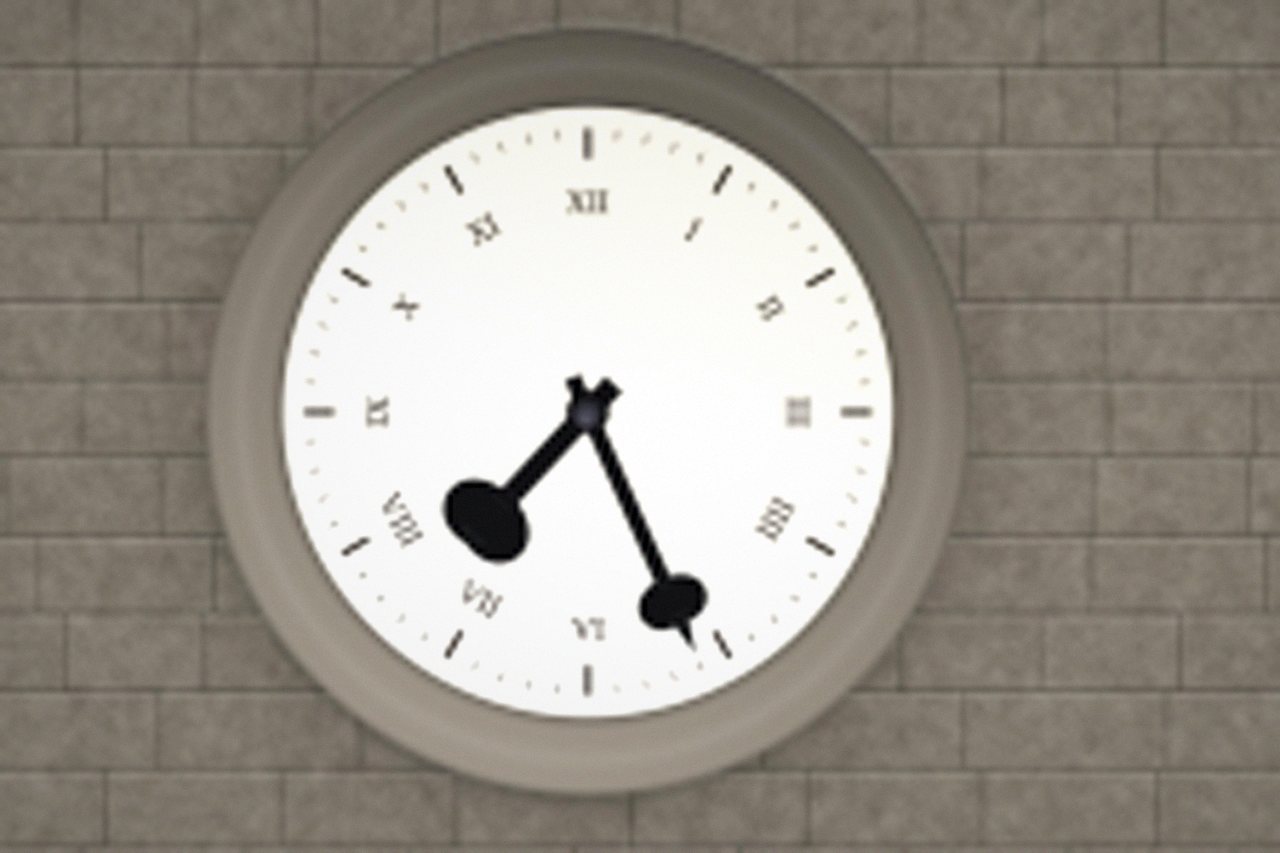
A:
7,26
